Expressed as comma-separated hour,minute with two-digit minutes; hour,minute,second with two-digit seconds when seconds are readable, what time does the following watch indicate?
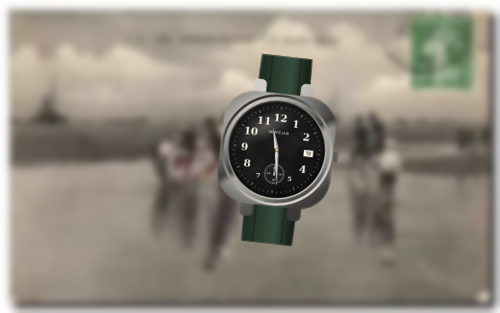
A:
11,29
